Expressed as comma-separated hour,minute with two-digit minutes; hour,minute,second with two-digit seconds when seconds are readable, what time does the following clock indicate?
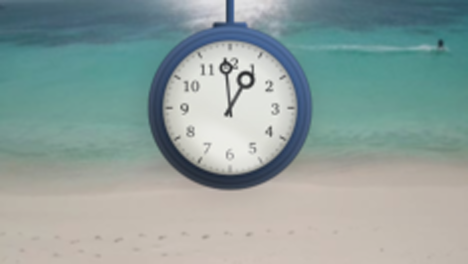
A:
12,59
